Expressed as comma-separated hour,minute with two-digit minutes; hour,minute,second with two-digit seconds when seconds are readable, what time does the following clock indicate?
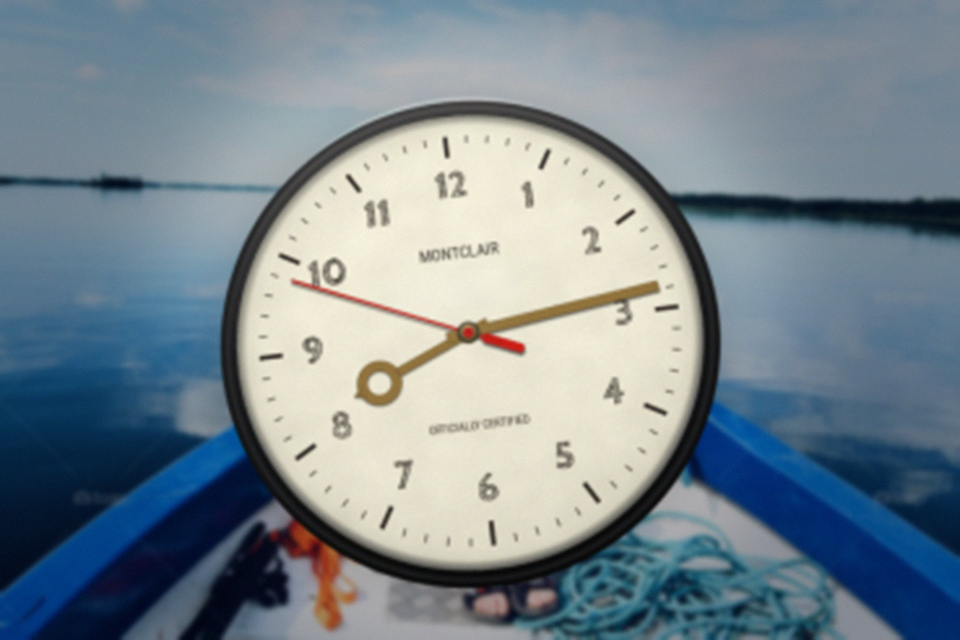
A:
8,13,49
